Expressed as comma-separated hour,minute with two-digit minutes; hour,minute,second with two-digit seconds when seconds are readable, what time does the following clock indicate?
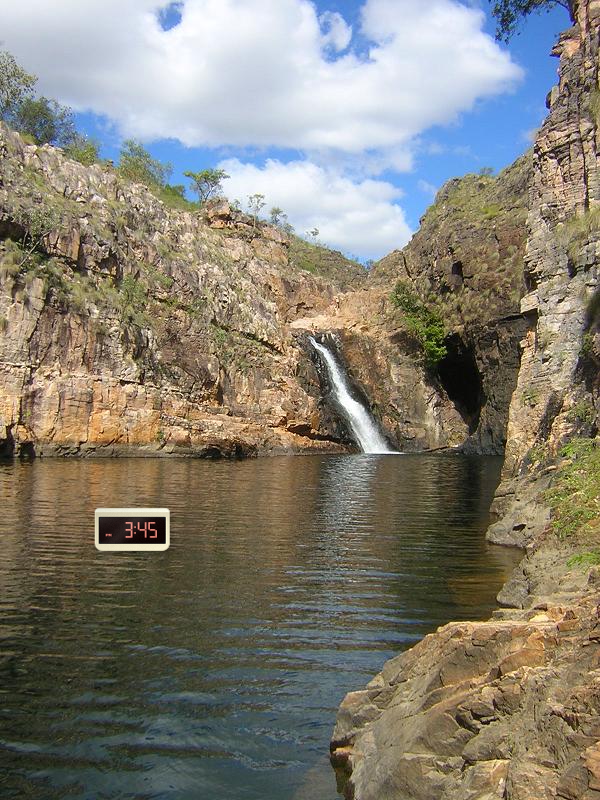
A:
3,45
